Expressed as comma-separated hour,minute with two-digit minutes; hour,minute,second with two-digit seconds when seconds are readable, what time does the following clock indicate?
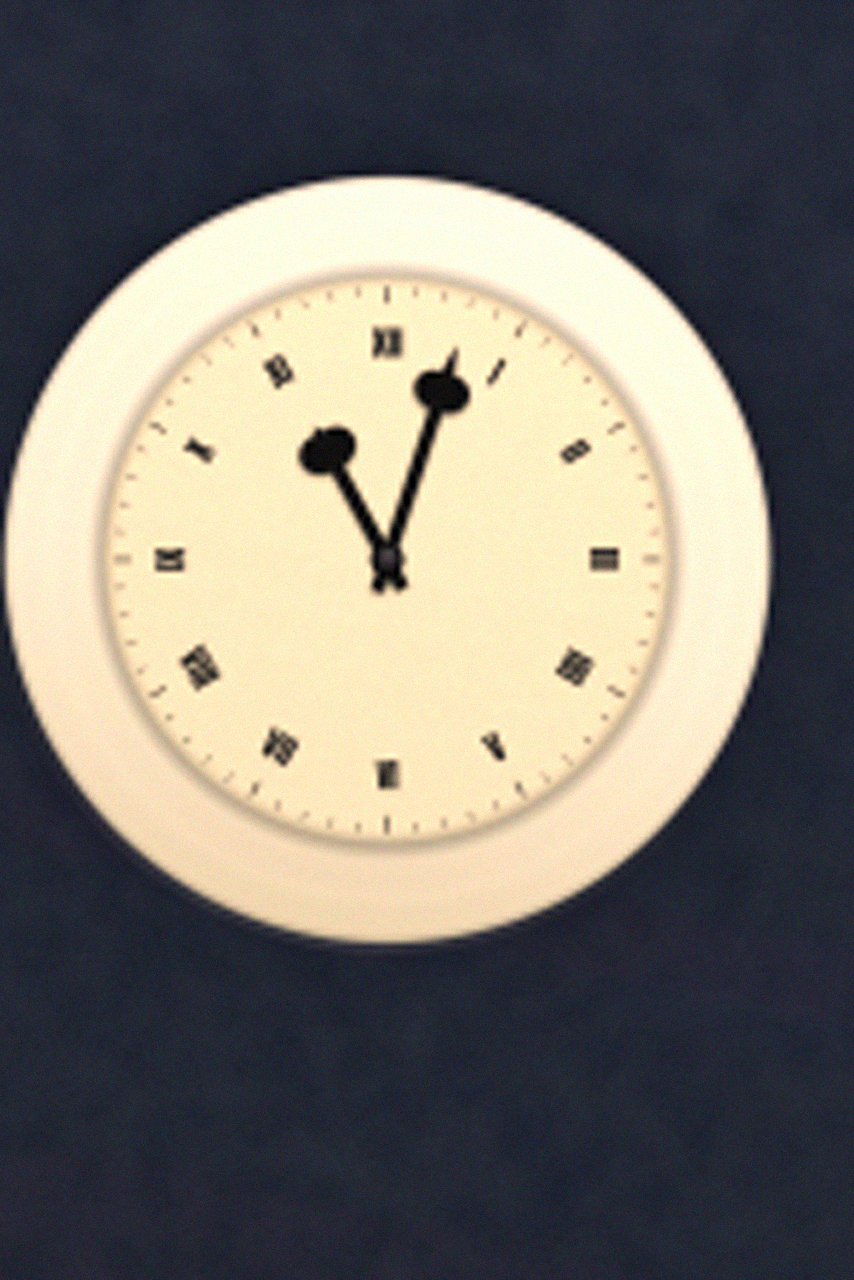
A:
11,03
